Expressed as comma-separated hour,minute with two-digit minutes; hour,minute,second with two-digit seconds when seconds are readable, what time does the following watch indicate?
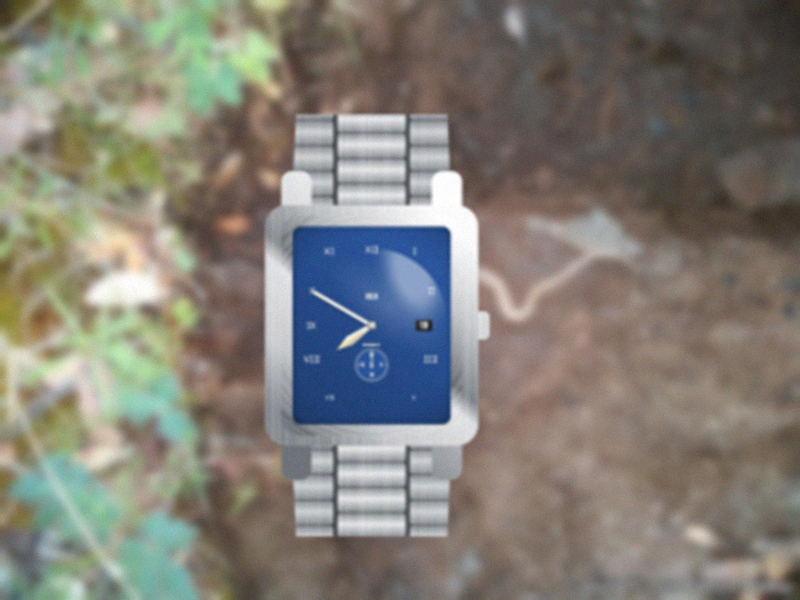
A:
7,50
